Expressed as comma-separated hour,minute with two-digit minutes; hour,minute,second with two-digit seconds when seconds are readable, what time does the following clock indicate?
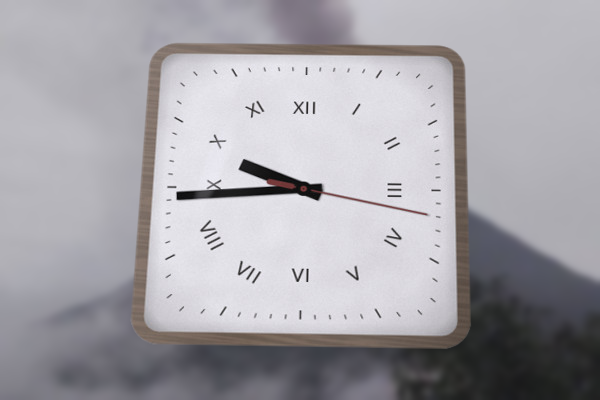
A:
9,44,17
